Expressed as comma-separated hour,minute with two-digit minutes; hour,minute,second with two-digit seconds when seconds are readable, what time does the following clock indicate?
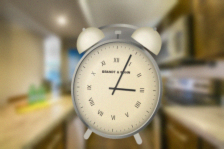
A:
3,04
